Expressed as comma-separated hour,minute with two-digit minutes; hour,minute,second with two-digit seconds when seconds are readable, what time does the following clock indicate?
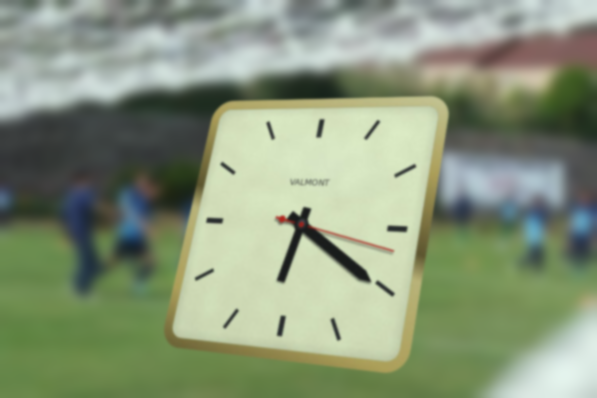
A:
6,20,17
